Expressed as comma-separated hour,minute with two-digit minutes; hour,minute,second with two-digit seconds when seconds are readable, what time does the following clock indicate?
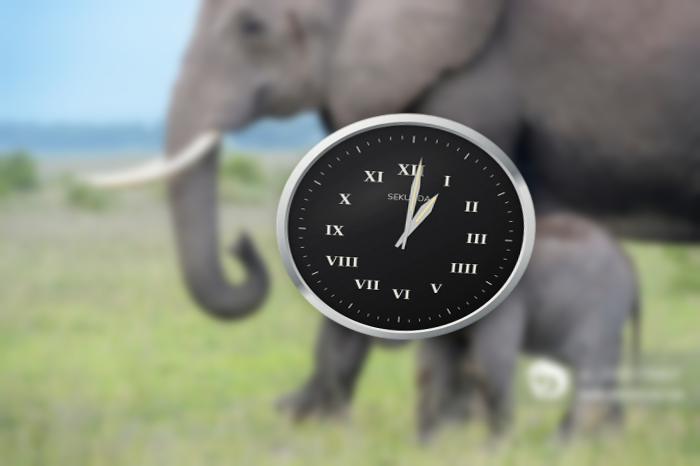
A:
1,01
